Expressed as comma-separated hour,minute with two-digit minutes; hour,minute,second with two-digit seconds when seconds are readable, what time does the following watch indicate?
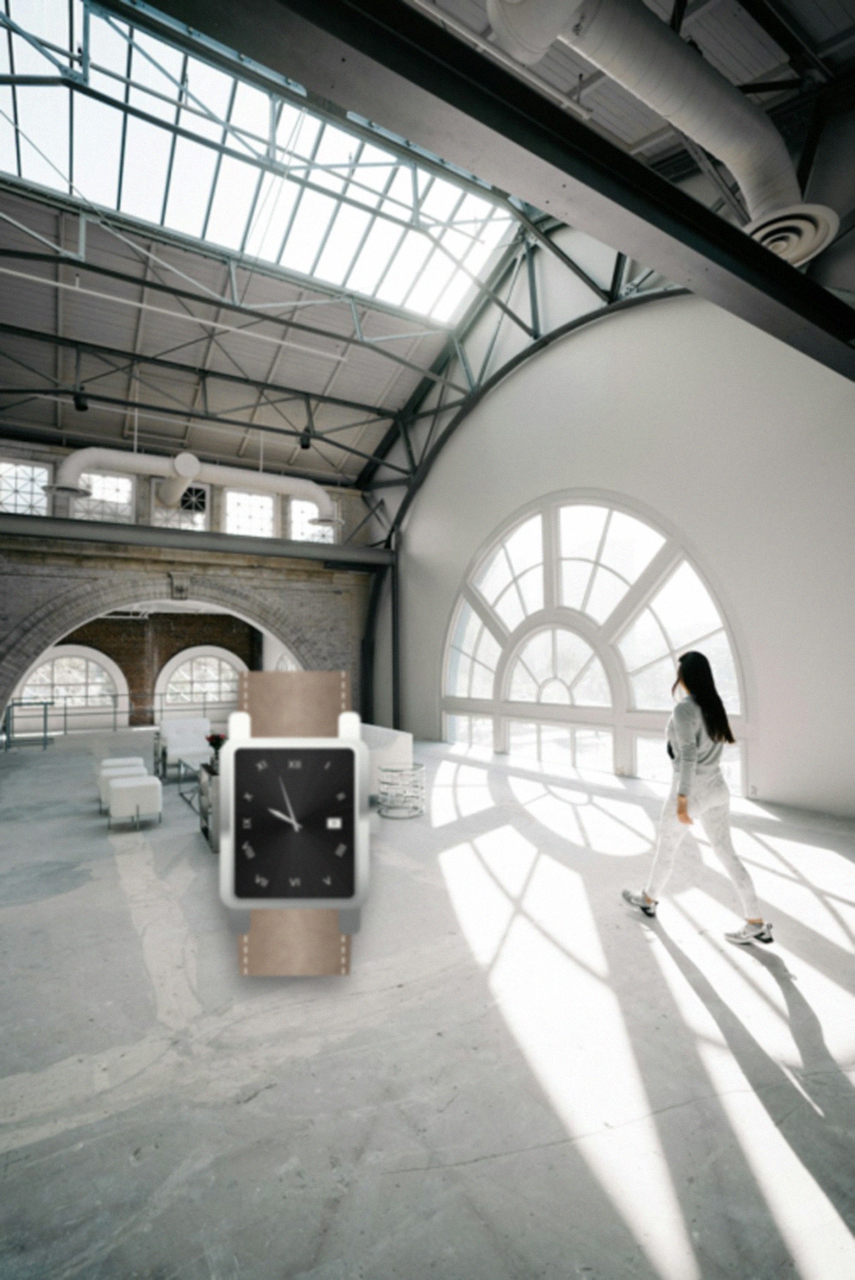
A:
9,57
